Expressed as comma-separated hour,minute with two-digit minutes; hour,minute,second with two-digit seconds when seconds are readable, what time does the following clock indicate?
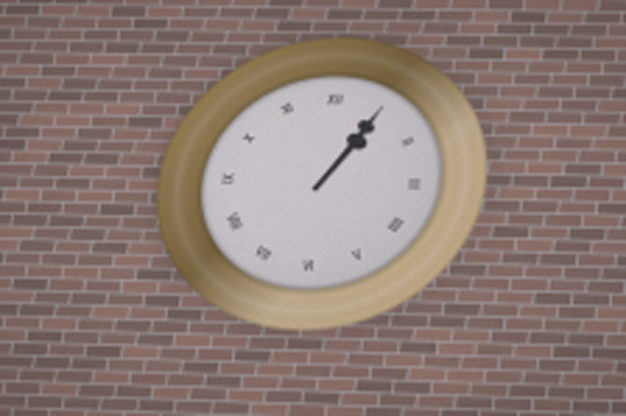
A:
1,05
